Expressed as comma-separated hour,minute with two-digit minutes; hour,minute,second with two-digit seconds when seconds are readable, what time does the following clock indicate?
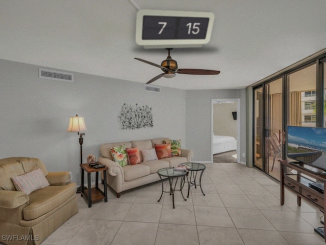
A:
7,15
